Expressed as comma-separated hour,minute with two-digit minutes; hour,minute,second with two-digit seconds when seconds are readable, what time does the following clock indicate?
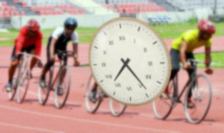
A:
7,24
